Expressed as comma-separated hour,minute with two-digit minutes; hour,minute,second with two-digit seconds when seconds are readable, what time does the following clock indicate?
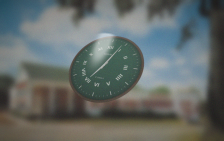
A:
7,04
